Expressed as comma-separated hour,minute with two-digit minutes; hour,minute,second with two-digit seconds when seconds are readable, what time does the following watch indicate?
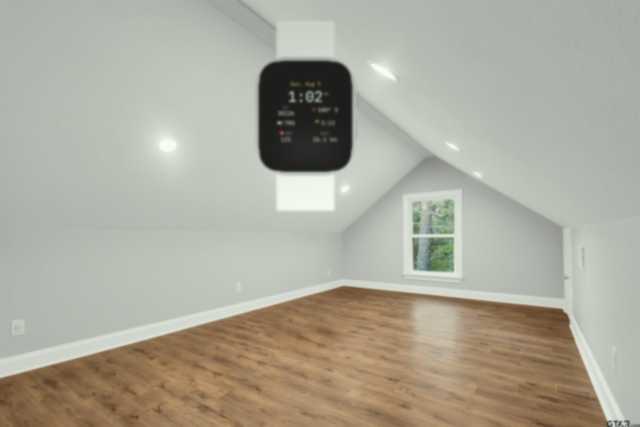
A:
1,02
